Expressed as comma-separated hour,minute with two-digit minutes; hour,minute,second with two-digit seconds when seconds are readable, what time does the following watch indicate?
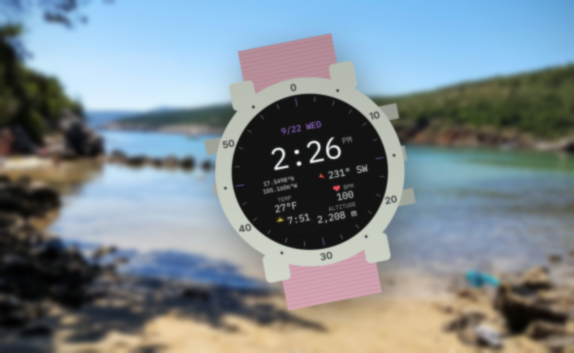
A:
2,26
